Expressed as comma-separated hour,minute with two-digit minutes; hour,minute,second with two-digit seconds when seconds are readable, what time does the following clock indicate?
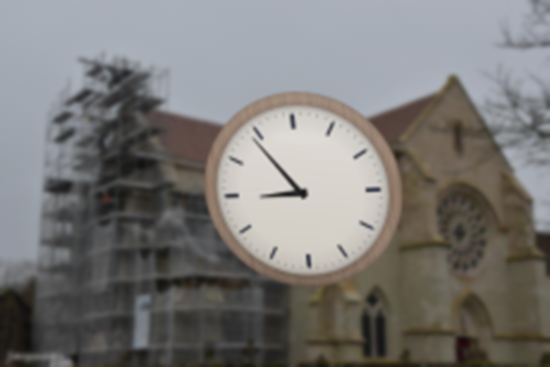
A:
8,54
